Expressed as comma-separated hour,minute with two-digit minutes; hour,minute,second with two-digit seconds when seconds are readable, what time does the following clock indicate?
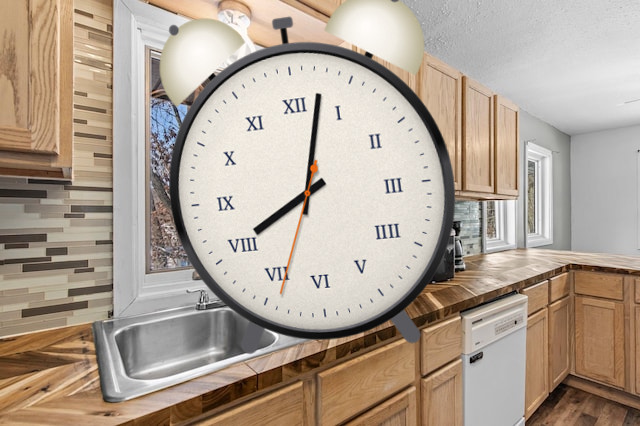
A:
8,02,34
